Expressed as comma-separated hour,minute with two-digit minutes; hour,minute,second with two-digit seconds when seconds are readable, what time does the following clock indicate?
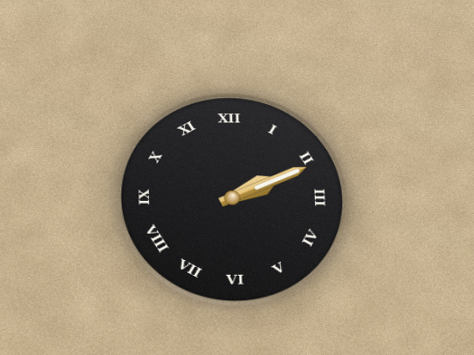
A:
2,11
